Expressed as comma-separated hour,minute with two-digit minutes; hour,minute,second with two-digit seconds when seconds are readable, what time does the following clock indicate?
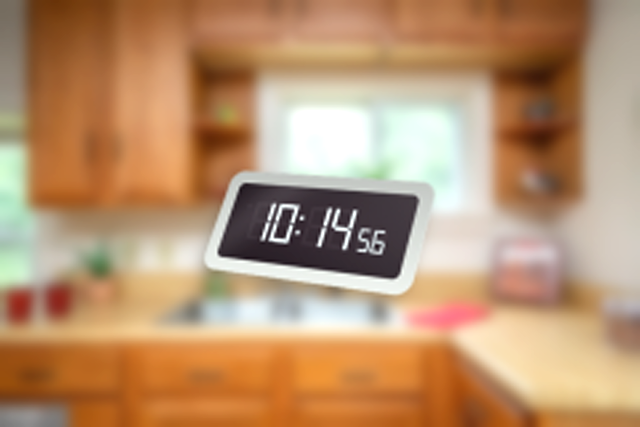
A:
10,14,56
